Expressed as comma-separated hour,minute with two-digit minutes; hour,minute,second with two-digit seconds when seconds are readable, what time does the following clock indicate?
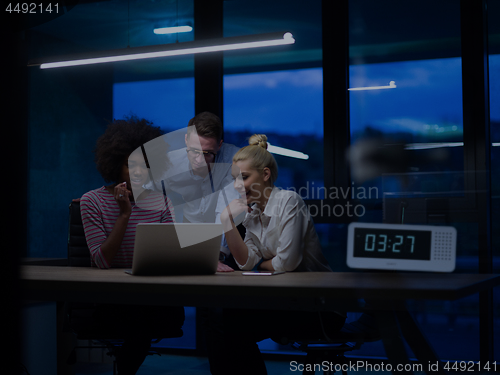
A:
3,27
